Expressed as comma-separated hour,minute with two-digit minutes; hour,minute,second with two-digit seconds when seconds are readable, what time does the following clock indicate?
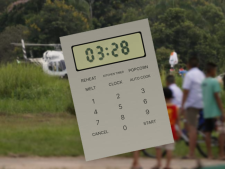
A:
3,28
